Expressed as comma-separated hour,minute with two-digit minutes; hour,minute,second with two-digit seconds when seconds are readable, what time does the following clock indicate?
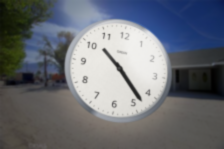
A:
10,23
